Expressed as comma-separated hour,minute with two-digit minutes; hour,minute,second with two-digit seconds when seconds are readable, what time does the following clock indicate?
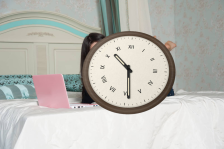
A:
10,29
